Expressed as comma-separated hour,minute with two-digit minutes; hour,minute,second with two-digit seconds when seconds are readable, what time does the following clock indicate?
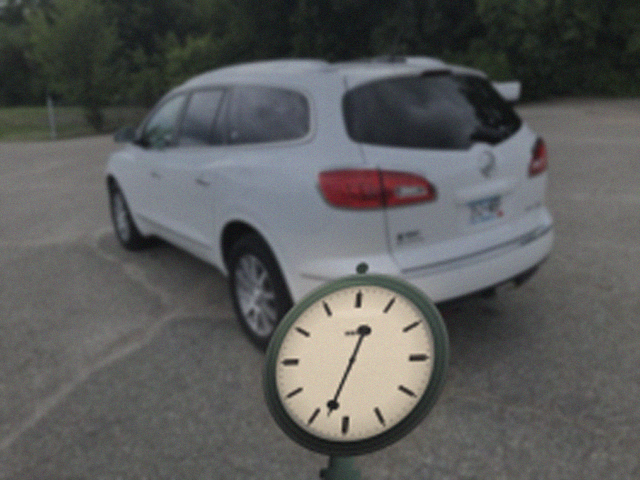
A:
12,33
